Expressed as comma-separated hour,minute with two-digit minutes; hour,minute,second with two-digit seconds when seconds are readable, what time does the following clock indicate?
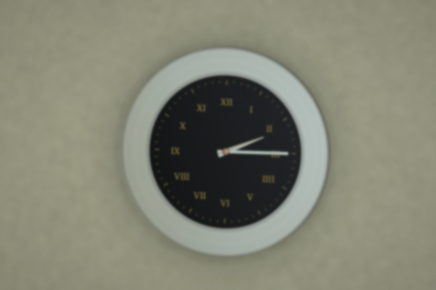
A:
2,15
